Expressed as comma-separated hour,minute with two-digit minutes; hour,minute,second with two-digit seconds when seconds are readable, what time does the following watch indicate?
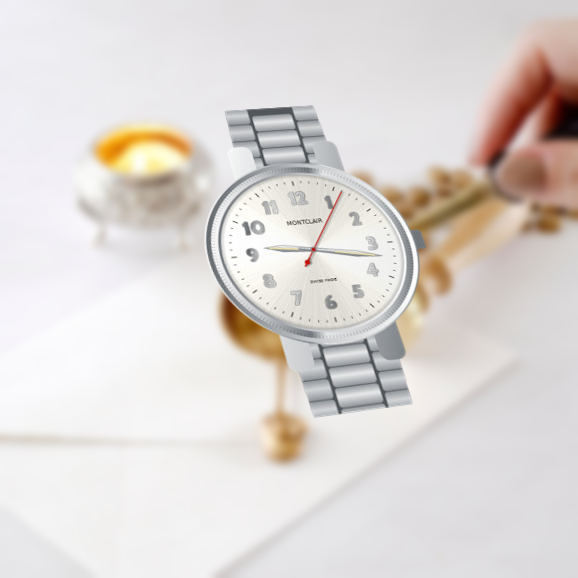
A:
9,17,06
